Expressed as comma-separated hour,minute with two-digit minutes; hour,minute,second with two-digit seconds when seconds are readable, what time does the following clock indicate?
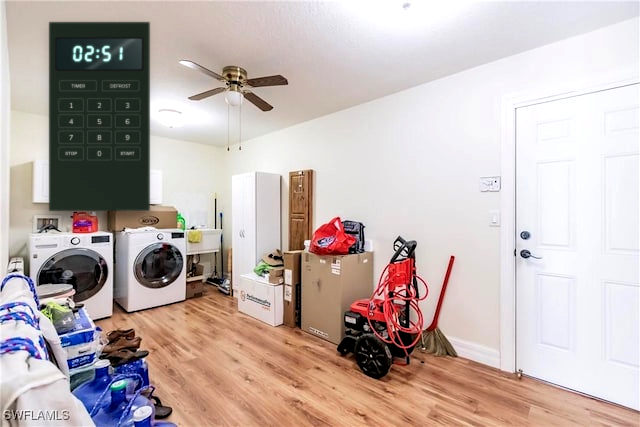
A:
2,51
